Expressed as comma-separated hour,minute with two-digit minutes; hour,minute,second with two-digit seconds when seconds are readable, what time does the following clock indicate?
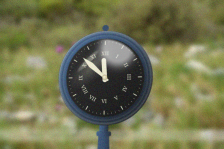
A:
11,52
